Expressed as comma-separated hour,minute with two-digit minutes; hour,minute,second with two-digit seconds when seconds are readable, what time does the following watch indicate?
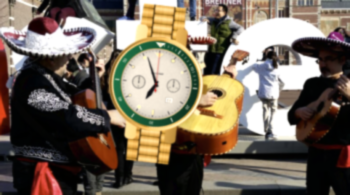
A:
6,56
